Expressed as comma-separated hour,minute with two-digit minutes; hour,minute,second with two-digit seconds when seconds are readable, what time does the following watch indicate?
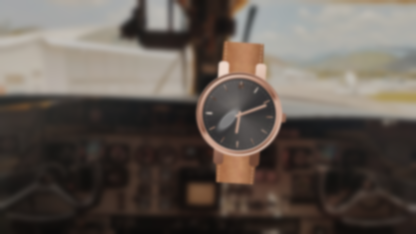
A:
6,11
